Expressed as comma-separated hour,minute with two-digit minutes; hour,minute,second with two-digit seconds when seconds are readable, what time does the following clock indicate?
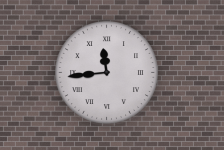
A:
11,44
